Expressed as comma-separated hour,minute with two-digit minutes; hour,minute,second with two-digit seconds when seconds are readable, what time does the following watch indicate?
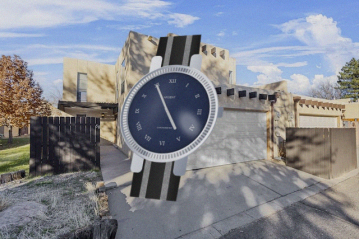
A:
4,55
